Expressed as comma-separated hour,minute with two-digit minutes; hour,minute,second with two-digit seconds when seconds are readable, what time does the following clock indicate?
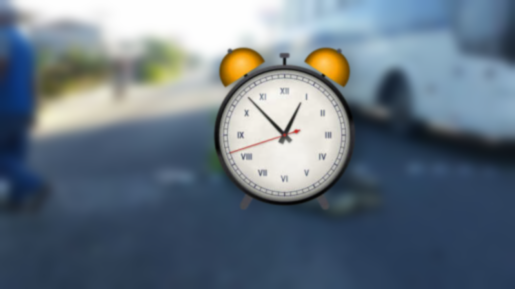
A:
12,52,42
